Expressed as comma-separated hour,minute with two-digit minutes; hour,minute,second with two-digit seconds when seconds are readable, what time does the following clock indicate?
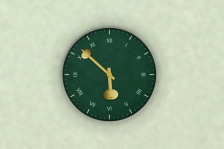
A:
5,52
